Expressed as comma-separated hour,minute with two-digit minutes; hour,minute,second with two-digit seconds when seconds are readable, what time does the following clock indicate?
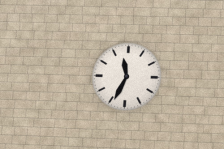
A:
11,34
